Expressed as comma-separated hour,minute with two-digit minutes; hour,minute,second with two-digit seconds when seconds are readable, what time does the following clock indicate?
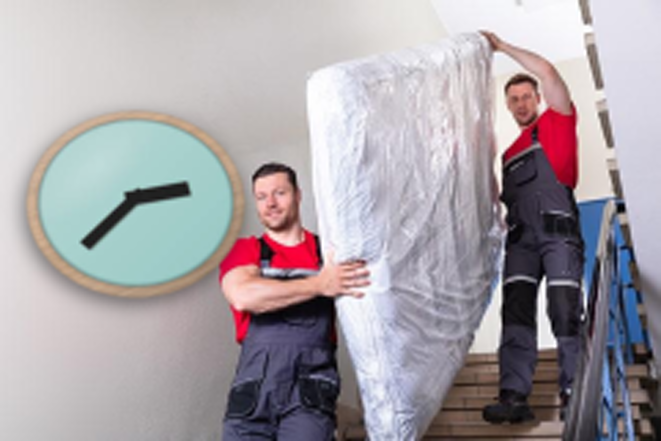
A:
2,37
